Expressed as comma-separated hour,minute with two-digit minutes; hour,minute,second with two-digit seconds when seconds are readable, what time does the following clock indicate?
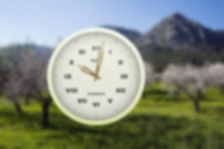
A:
10,02
